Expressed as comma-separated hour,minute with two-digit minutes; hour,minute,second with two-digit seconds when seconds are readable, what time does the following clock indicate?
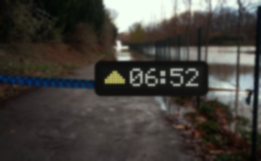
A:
6,52
